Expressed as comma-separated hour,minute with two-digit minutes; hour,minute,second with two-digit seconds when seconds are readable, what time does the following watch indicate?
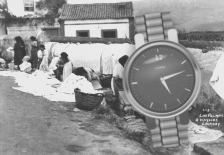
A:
5,13
